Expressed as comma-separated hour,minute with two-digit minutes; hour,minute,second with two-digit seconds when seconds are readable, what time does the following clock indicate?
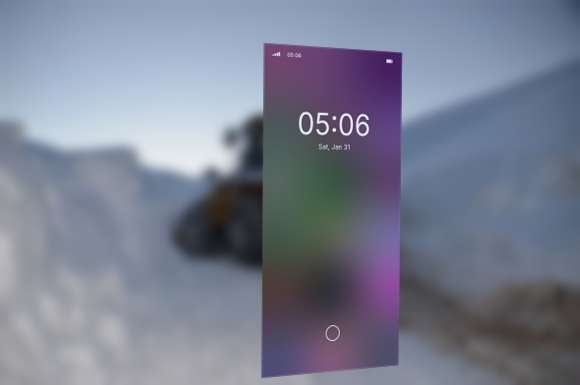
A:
5,06
